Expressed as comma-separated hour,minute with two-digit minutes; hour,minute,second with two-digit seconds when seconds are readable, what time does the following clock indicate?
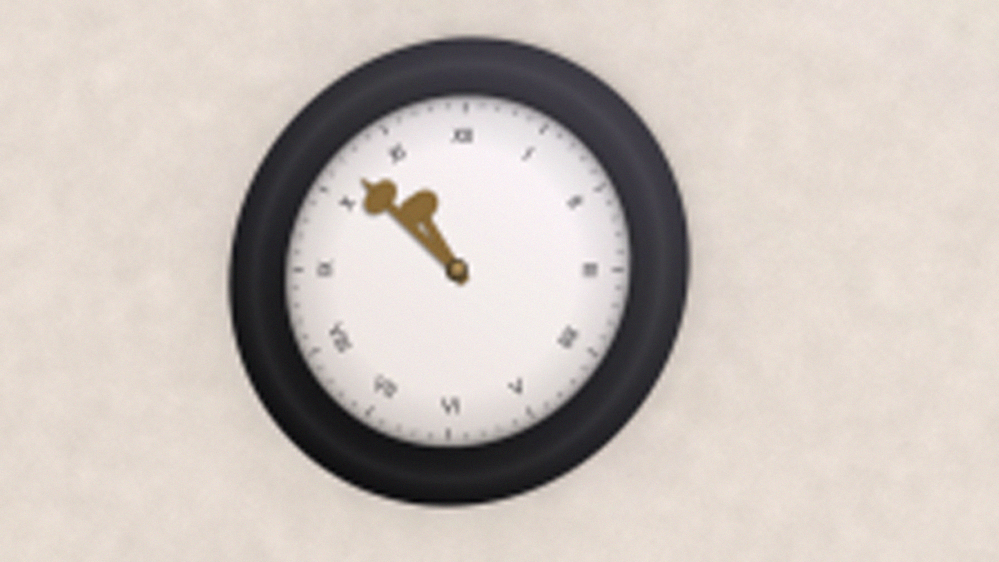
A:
10,52
